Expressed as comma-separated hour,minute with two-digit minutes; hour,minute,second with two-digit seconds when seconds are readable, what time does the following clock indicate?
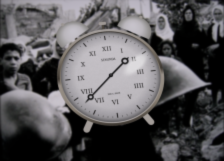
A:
1,38
